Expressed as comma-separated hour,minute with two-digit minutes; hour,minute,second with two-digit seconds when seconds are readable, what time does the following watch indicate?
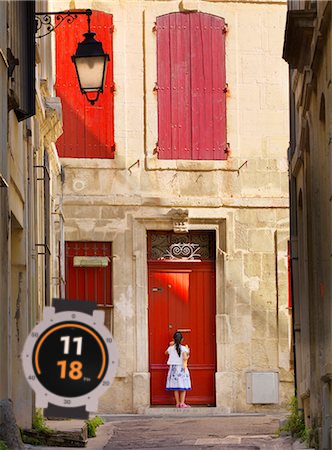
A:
11,18
